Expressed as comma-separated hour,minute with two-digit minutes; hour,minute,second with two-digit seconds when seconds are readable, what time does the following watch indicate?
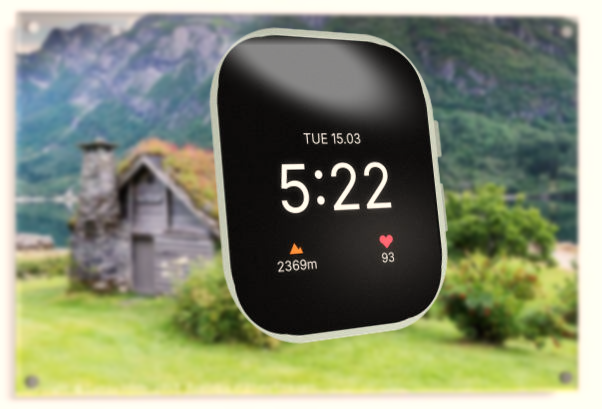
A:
5,22
